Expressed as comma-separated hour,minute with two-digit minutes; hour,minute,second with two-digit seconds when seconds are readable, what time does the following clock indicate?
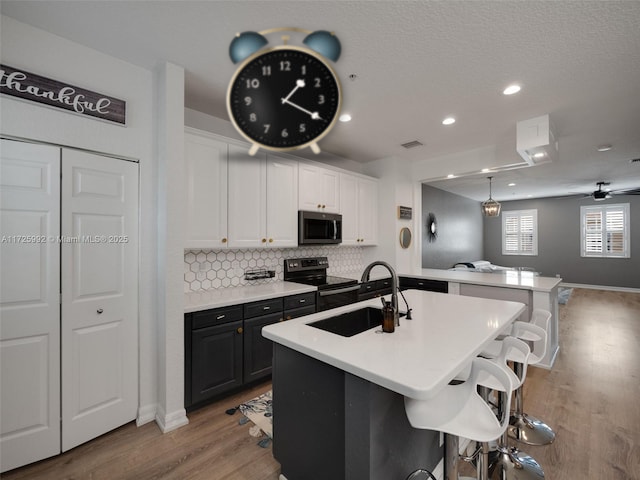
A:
1,20
